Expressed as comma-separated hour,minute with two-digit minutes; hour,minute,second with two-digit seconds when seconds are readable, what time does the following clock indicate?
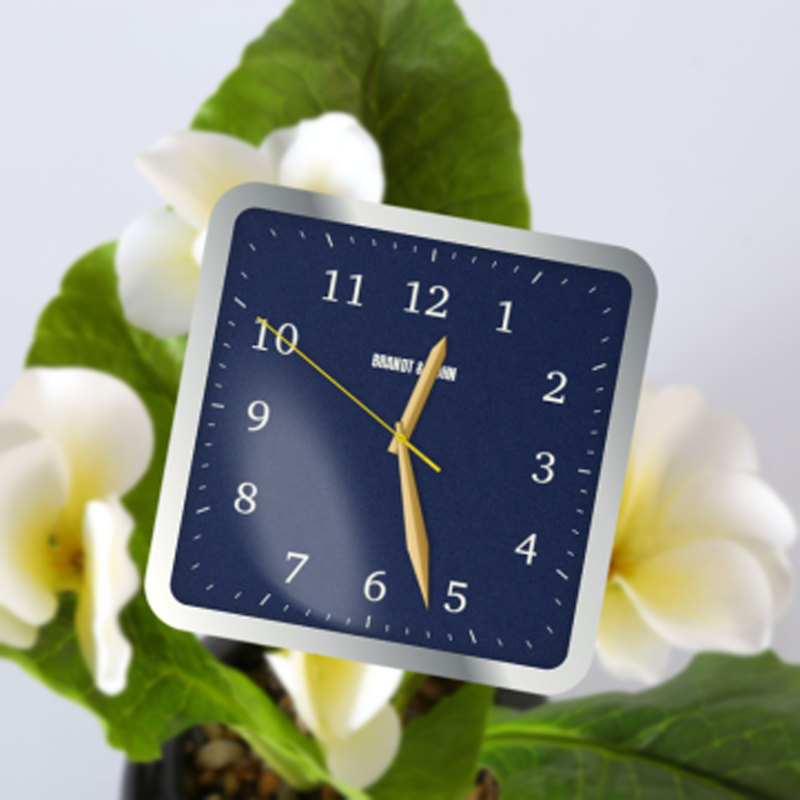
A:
12,26,50
